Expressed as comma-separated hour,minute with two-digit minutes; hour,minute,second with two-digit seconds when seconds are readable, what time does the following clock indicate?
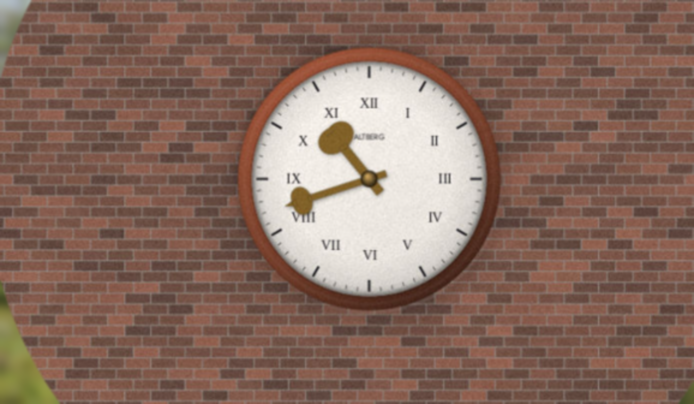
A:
10,42
